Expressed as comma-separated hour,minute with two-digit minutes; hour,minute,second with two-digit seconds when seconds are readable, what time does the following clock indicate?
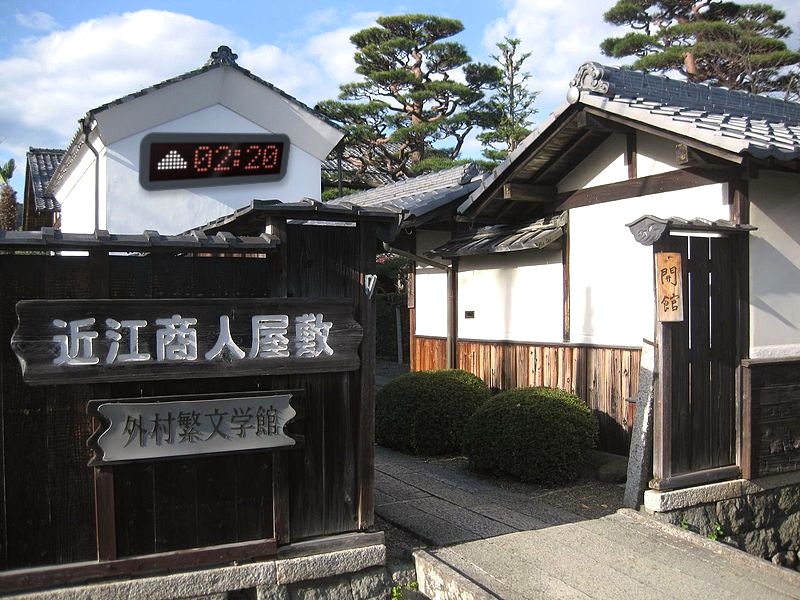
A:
2,20
